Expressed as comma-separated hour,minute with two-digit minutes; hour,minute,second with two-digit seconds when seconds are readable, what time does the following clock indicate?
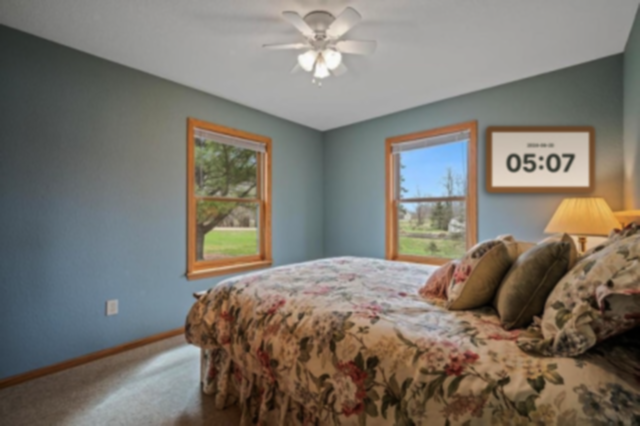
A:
5,07
